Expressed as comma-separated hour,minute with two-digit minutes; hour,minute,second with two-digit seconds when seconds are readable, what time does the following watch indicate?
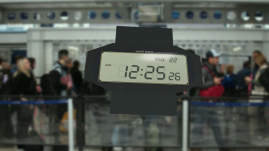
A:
12,25,26
